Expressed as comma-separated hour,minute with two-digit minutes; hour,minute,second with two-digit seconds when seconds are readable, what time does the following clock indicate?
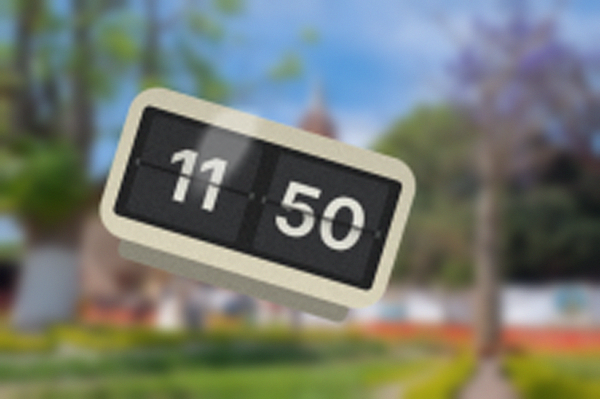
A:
11,50
